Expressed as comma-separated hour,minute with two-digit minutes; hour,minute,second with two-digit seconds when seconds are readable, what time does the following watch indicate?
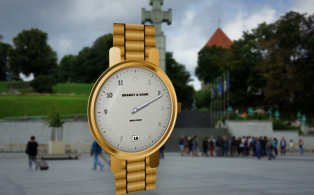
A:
2,11
